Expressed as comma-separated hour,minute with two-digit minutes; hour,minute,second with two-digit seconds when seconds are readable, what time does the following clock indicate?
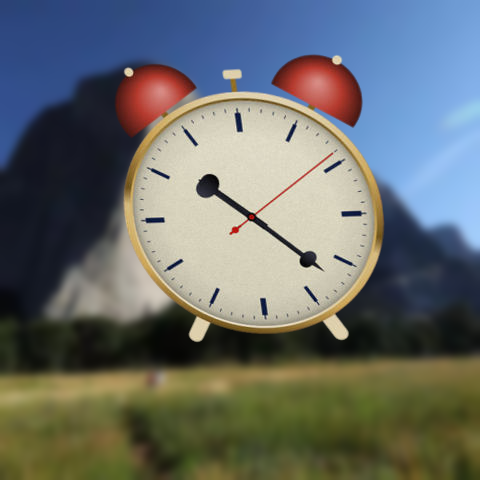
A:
10,22,09
